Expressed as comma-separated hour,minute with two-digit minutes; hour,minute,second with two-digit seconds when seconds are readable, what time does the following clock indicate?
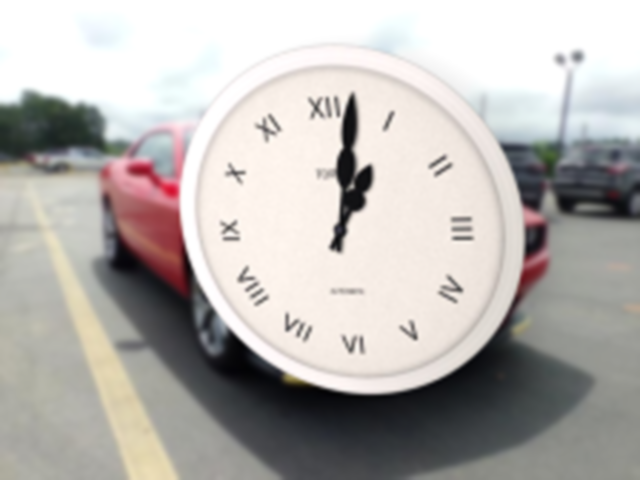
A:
1,02
